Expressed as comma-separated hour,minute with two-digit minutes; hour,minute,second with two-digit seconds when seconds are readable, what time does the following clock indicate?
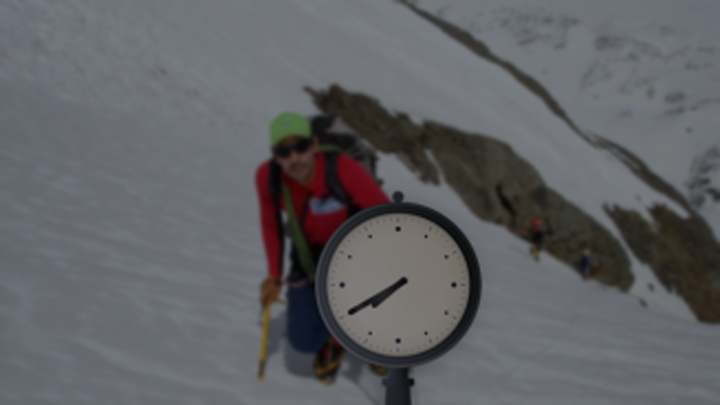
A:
7,40
